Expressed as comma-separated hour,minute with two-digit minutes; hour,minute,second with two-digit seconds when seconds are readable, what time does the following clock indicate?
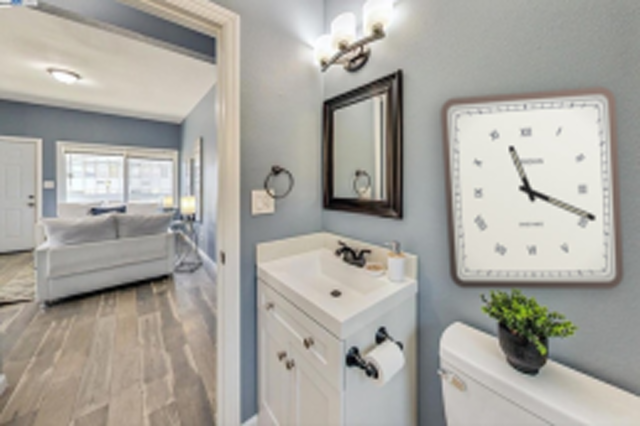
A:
11,19
